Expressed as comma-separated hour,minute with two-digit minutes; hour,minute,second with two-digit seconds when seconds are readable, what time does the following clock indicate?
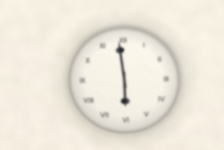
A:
5,59
